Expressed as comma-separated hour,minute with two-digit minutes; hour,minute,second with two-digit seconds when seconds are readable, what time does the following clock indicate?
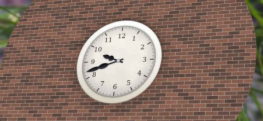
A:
9,42
